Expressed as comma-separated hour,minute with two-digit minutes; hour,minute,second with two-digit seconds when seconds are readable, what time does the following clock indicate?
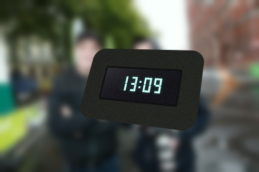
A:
13,09
